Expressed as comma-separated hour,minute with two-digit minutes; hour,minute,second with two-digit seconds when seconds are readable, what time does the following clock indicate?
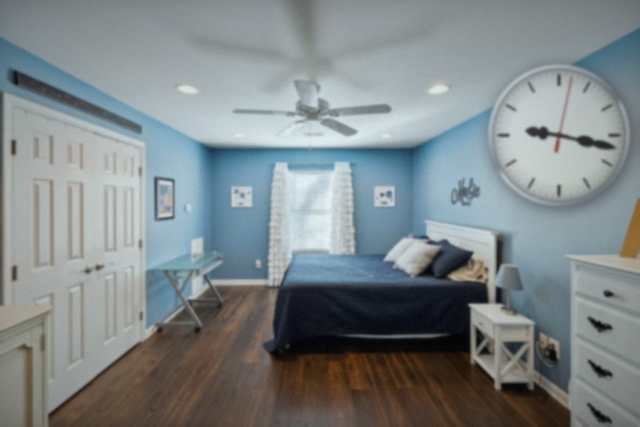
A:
9,17,02
